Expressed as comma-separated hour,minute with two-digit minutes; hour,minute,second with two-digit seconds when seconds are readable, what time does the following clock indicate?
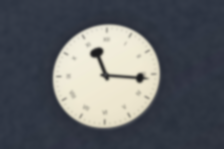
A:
11,16
